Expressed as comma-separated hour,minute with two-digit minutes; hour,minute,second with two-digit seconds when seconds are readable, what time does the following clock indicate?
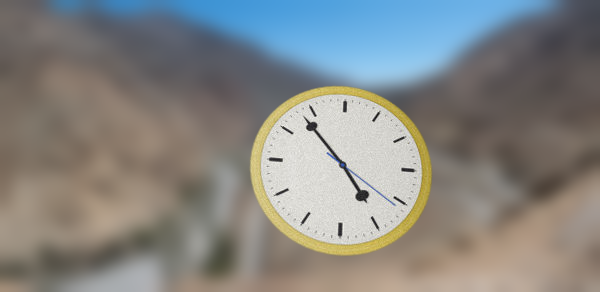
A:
4,53,21
